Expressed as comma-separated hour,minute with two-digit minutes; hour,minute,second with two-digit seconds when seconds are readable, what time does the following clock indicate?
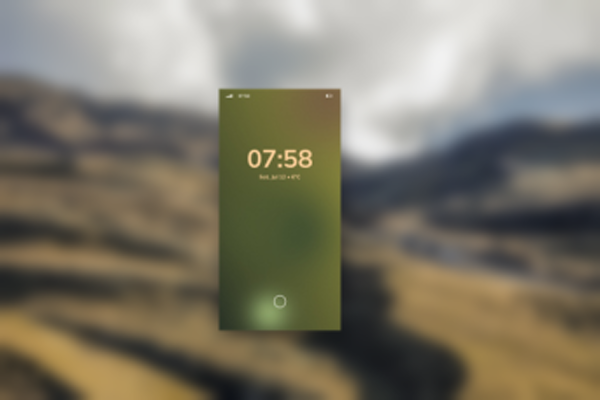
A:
7,58
